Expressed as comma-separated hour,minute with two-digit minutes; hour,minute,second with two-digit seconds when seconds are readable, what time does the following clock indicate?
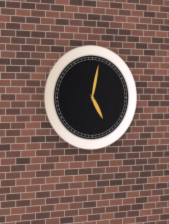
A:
5,02
